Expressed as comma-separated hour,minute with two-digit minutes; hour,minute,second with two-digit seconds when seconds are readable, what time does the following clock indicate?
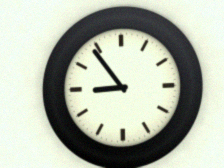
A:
8,54
